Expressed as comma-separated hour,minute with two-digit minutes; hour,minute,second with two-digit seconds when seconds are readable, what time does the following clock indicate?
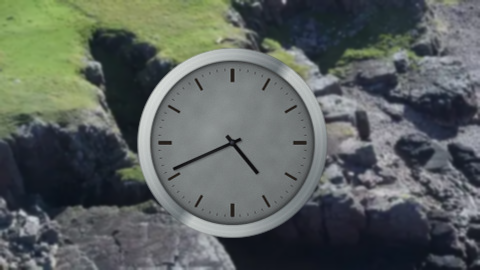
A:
4,41
